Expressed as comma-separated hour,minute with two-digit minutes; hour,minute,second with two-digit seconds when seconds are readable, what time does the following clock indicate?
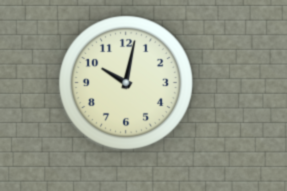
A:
10,02
